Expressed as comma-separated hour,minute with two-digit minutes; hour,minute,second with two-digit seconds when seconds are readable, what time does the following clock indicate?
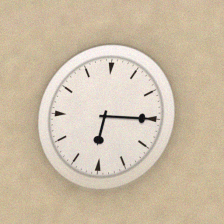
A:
6,15
